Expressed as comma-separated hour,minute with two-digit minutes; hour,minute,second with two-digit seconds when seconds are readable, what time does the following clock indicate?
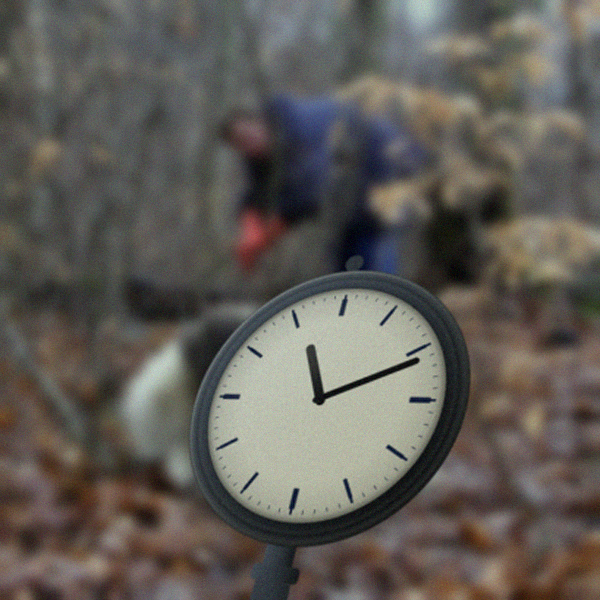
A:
11,11
